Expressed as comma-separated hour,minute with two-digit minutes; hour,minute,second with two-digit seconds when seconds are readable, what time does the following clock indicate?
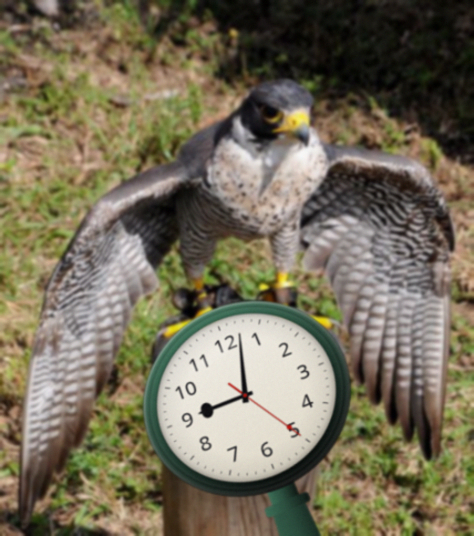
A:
9,02,25
